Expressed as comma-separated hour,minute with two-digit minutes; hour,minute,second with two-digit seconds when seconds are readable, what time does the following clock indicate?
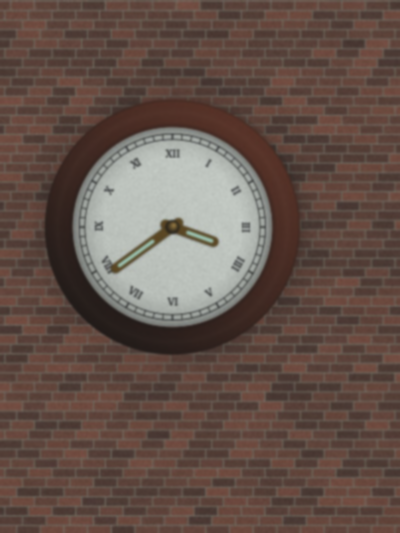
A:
3,39
